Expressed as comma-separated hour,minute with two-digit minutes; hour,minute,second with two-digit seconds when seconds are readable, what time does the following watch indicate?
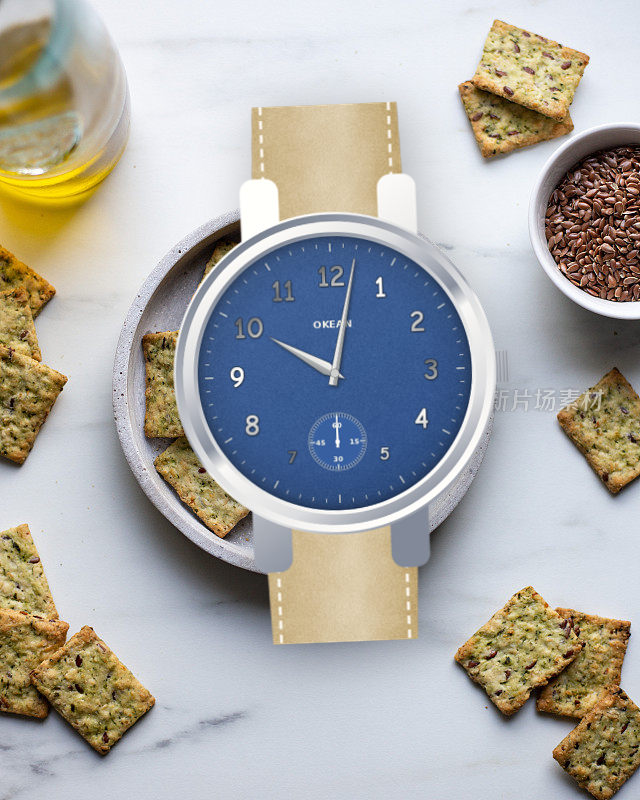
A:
10,02
